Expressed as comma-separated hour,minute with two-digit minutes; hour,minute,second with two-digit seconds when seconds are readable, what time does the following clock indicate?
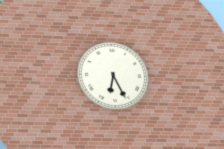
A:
6,26
